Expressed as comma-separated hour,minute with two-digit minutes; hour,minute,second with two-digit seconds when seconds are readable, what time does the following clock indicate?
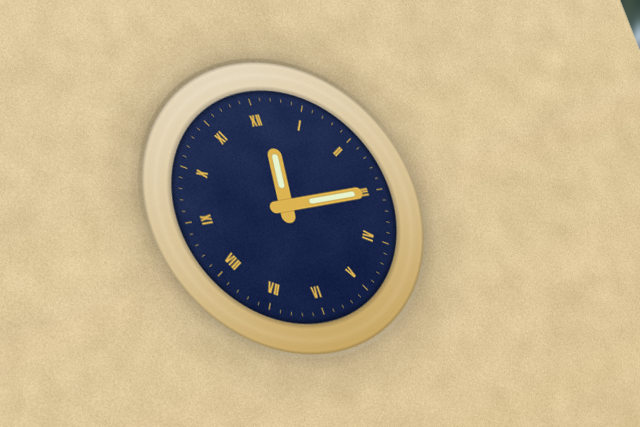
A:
12,15
